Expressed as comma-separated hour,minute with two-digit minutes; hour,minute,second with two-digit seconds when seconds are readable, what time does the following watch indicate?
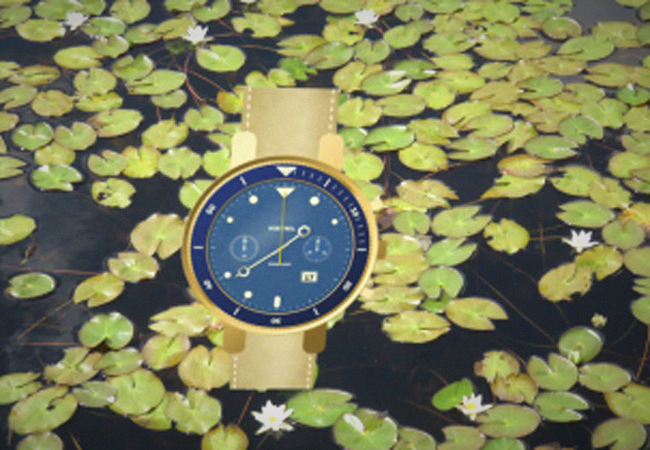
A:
1,39
